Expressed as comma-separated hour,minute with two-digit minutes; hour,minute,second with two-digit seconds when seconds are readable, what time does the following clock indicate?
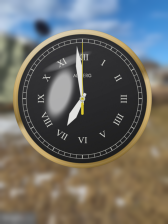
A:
6,59,00
